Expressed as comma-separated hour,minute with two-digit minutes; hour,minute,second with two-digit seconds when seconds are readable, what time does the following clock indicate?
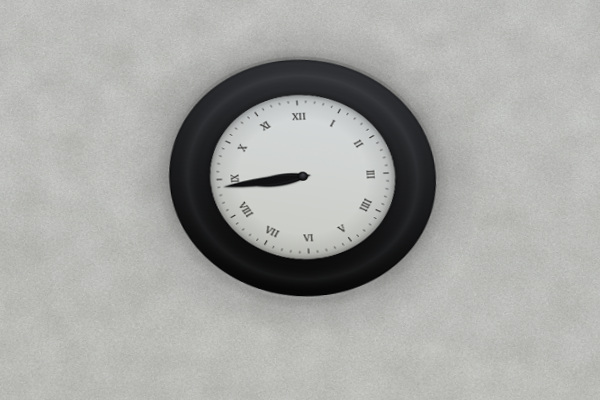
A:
8,44
